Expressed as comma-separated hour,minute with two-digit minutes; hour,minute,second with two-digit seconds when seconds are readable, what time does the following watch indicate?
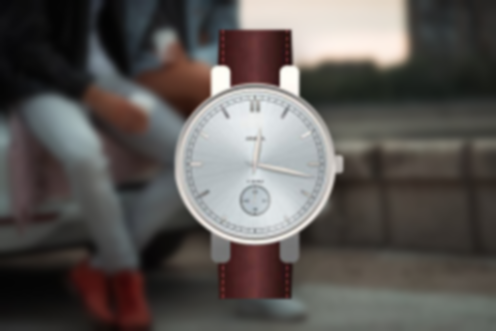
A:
12,17
